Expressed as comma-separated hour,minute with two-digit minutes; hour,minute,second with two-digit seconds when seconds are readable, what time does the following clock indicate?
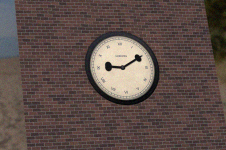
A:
9,10
